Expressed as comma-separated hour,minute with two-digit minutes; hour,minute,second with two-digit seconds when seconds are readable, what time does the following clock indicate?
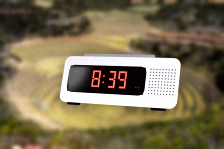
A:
8,39
